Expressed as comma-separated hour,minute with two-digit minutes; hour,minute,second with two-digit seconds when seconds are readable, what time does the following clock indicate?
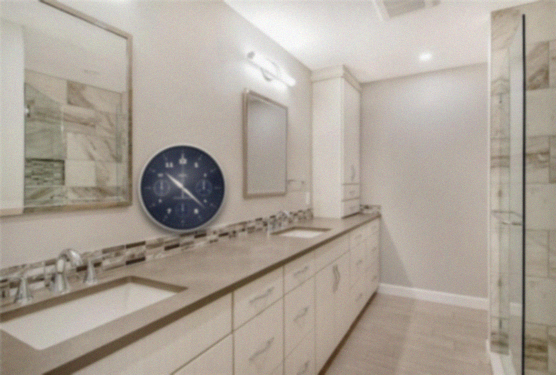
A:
10,22
